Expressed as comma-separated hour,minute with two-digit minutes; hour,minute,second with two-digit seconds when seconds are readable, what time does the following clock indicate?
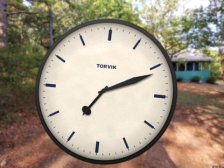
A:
7,11
